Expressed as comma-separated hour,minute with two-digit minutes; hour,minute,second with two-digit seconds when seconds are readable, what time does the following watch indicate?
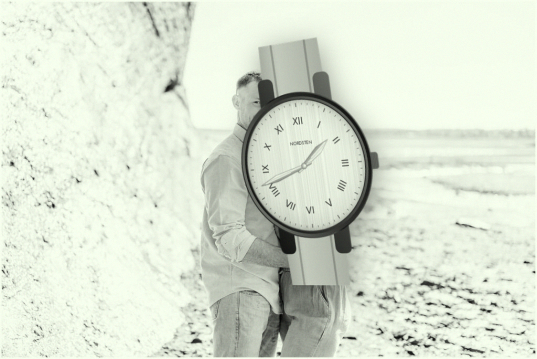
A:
1,42
